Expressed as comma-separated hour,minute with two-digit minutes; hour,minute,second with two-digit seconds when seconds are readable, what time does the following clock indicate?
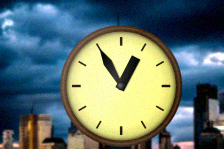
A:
12,55
